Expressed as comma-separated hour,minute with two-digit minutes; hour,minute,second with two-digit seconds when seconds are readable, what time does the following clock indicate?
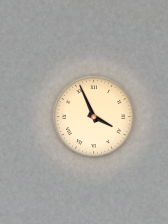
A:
3,56
